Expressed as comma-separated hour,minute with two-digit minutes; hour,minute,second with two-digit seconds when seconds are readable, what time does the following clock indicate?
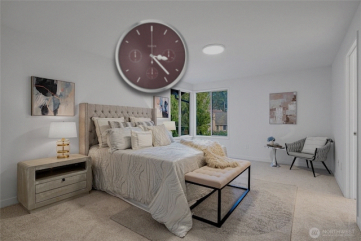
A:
3,23
